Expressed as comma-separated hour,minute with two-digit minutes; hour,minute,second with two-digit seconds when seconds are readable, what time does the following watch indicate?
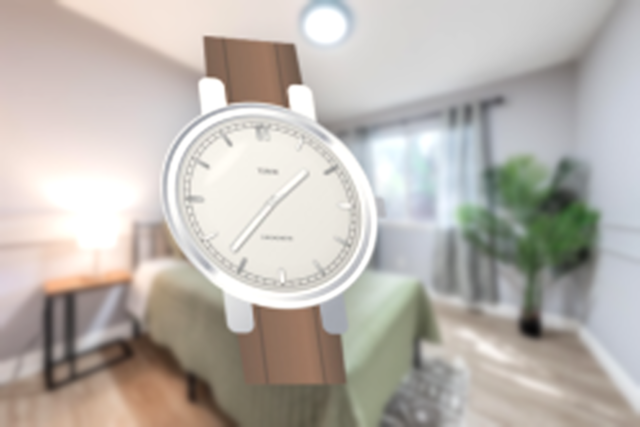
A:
1,37
